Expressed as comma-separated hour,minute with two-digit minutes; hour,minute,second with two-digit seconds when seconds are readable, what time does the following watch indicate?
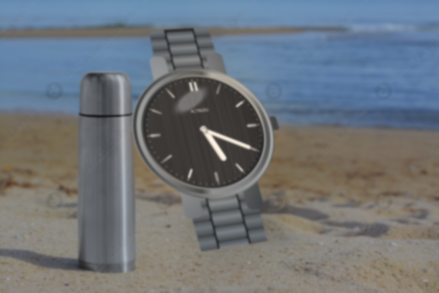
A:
5,20
